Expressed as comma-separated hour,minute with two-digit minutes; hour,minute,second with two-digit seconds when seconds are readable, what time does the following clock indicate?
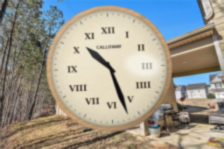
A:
10,27
